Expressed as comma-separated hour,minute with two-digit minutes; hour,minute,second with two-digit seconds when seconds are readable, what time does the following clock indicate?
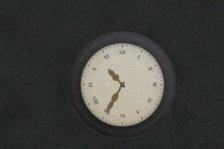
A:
10,35
